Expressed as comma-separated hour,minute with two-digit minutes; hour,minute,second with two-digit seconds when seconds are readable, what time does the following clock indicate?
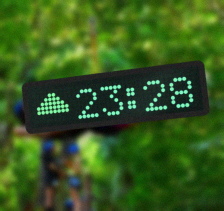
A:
23,28
